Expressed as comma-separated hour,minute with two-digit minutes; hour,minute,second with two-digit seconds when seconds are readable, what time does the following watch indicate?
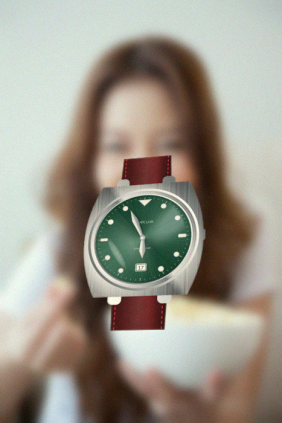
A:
5,56
